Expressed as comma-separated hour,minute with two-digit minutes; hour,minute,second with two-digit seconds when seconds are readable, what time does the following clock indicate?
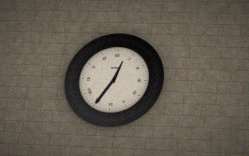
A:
12,35
